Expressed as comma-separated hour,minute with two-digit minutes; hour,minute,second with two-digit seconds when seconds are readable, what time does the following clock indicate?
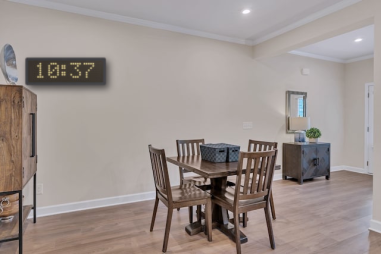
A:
10,37
